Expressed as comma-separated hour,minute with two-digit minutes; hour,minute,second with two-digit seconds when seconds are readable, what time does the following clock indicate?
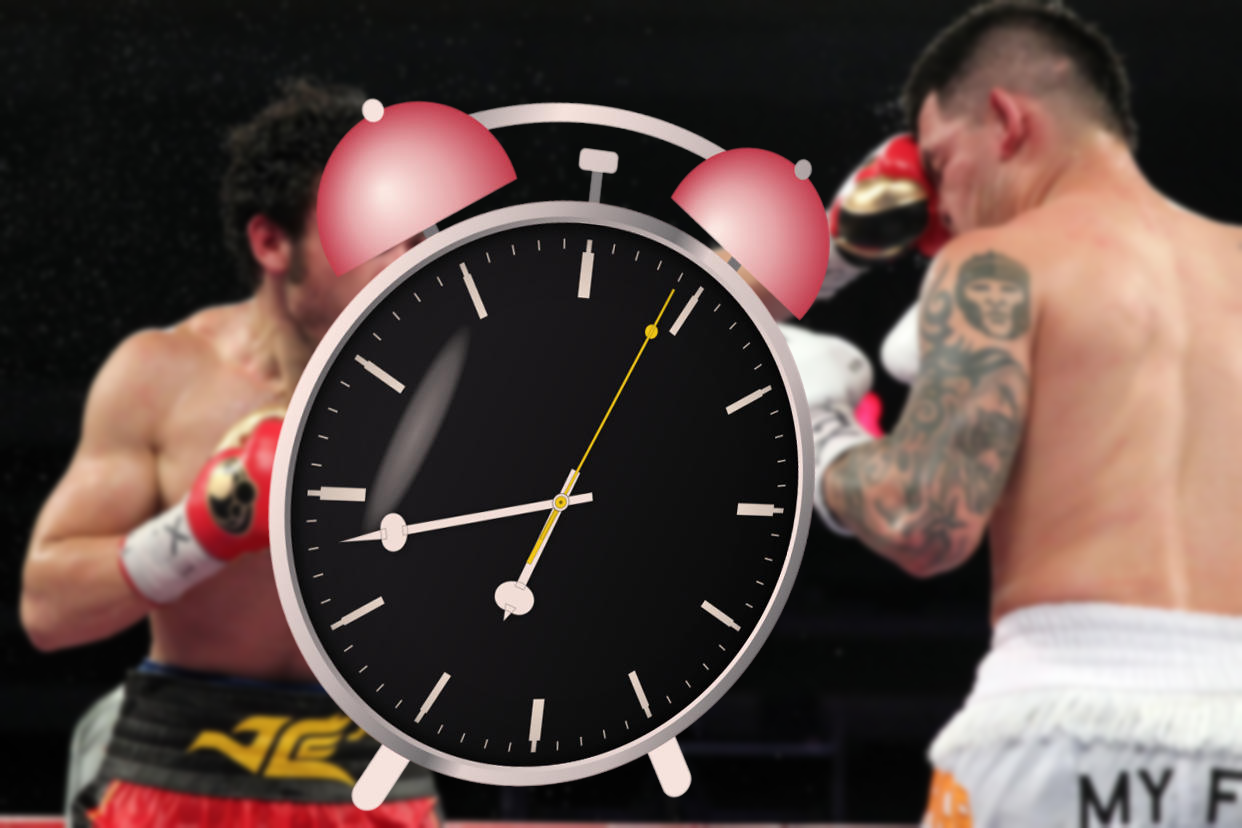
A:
6,43,04
